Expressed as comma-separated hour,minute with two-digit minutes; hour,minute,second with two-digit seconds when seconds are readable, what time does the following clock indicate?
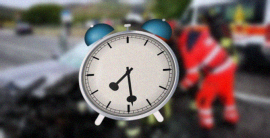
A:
7,29
